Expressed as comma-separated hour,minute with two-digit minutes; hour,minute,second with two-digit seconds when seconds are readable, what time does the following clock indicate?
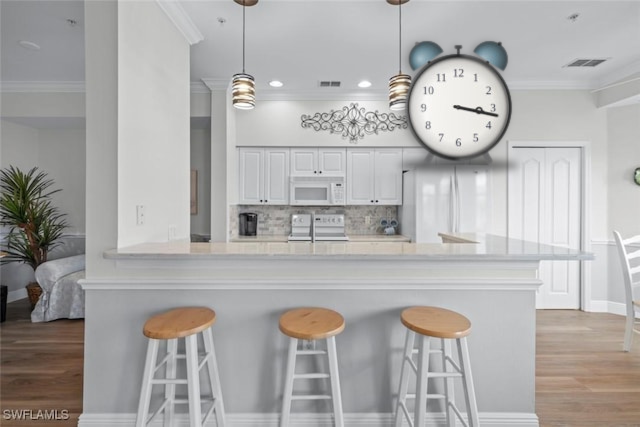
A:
3,17
